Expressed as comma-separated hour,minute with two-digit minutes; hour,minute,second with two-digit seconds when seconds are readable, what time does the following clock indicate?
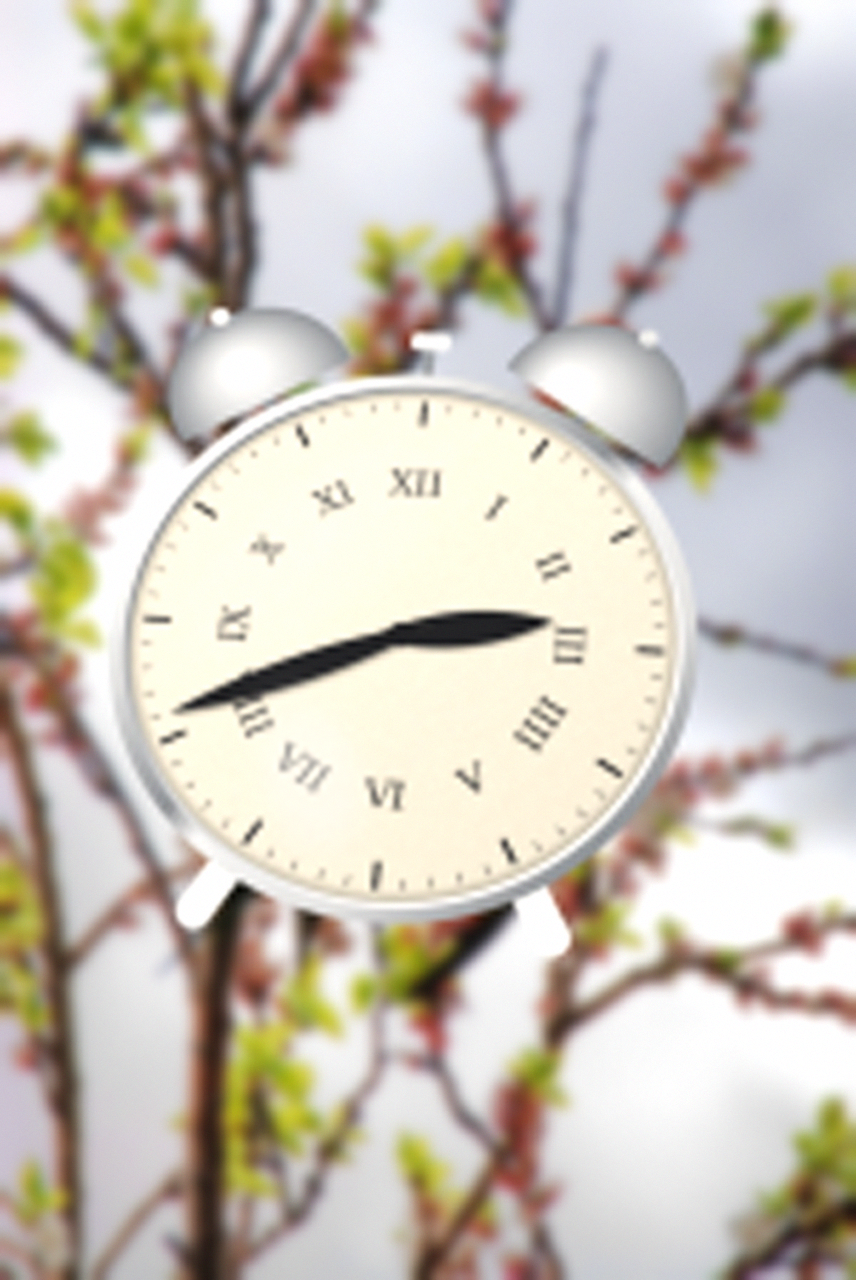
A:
2,41
